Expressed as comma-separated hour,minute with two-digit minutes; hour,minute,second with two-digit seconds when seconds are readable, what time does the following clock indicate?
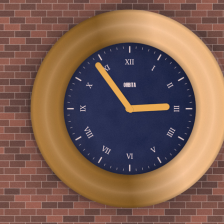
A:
2,54
